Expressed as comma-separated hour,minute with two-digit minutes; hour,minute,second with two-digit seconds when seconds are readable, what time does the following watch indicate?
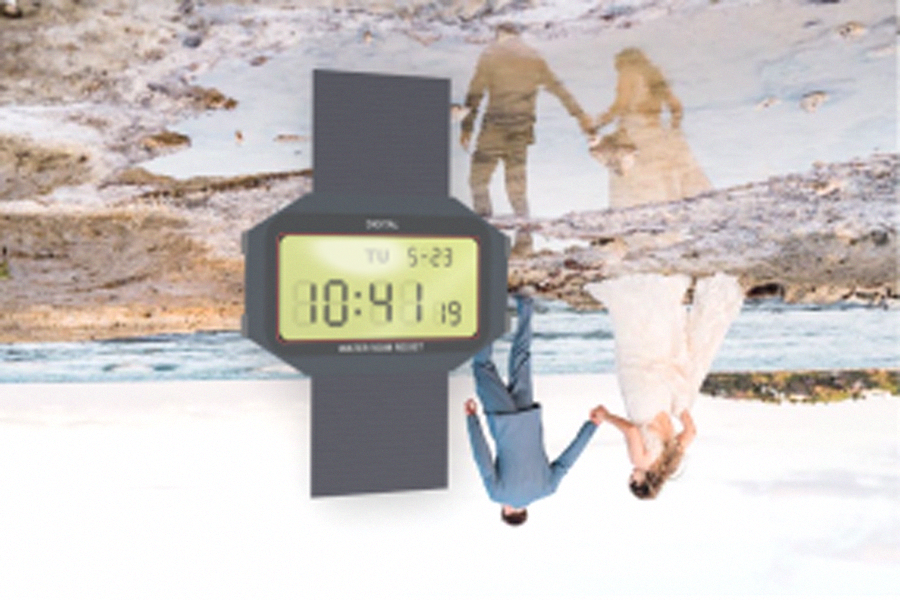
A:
10,41,19
